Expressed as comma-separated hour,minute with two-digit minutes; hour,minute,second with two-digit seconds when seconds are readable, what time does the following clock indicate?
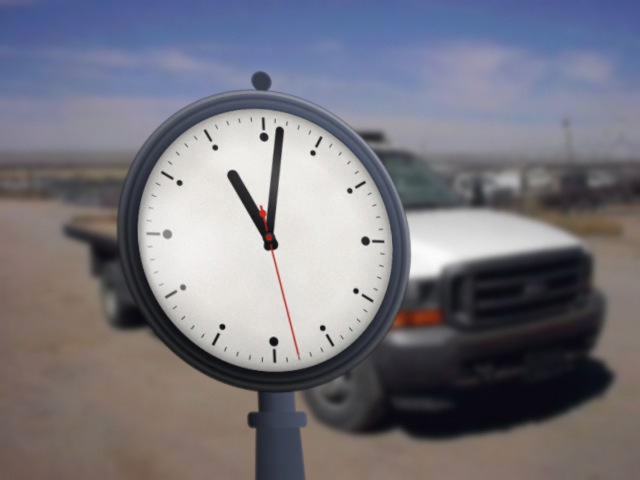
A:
11,01,28
